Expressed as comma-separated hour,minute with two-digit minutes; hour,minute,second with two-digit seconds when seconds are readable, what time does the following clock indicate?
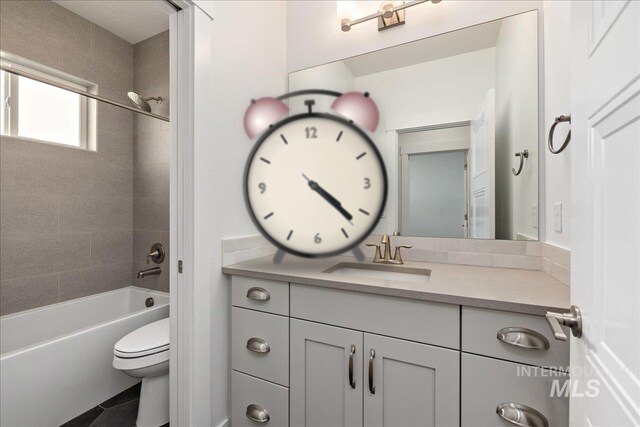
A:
4,22,23
